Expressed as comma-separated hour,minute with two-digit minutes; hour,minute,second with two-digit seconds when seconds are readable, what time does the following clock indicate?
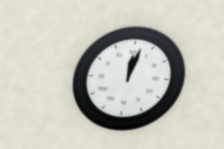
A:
12,02
